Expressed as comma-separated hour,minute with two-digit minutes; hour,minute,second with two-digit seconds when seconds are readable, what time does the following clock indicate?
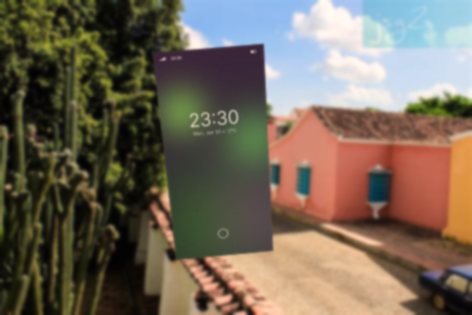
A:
23,30
